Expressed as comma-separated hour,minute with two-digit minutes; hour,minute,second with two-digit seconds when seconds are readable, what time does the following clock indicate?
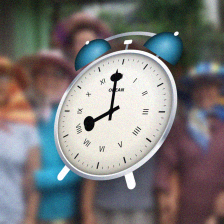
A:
7,59
